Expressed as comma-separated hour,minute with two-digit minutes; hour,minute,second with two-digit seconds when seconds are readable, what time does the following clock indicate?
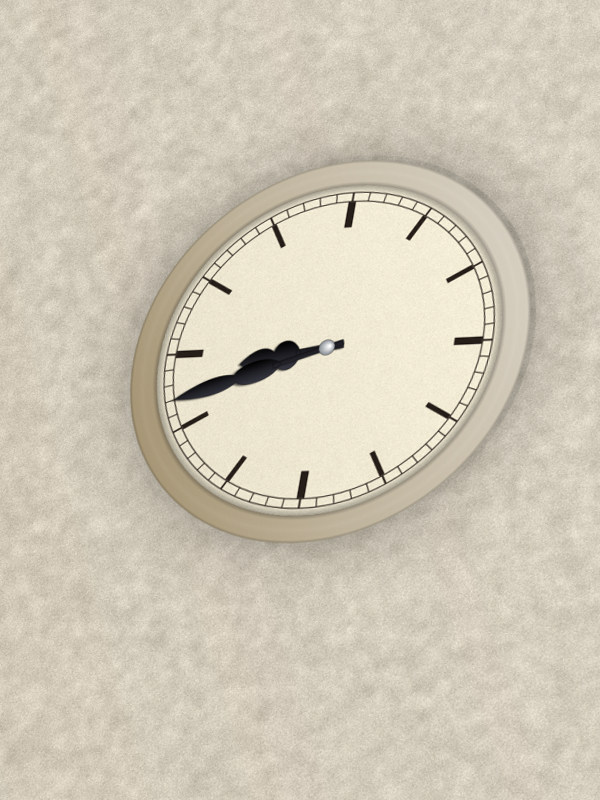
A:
8,42
